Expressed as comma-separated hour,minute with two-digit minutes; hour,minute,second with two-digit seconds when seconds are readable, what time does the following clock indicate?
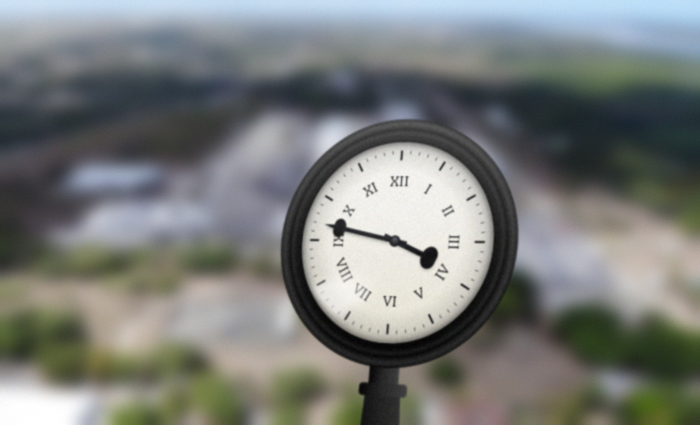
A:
3,47
